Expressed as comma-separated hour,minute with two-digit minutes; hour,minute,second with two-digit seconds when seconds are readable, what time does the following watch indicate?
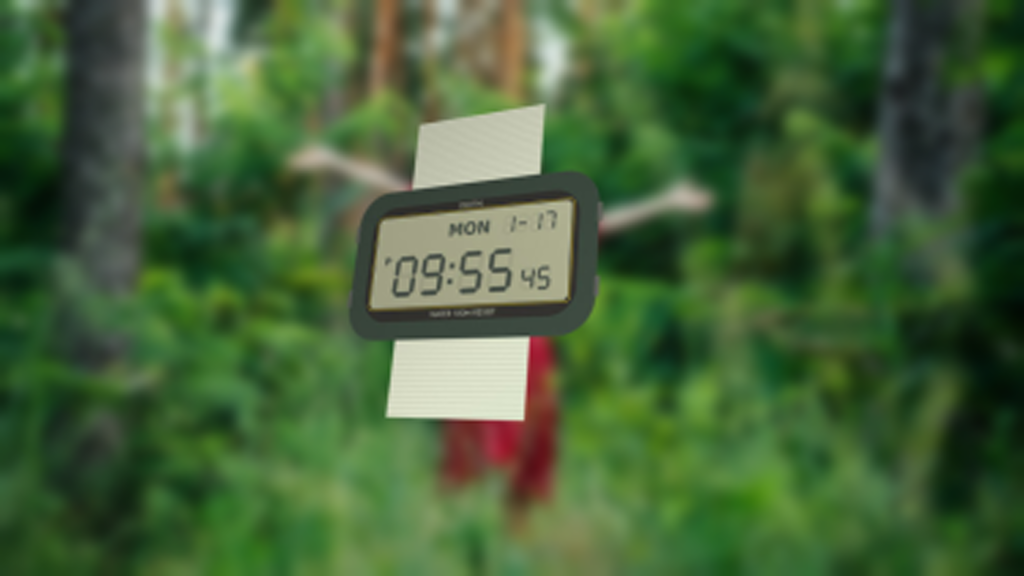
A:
9,55,45
